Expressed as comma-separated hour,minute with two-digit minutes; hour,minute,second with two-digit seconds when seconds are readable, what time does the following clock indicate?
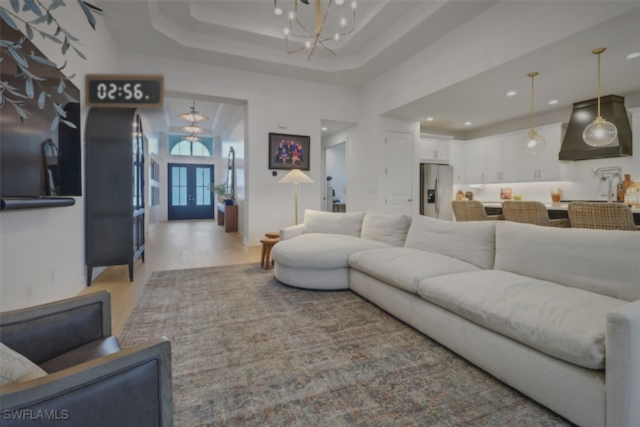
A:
2,56
